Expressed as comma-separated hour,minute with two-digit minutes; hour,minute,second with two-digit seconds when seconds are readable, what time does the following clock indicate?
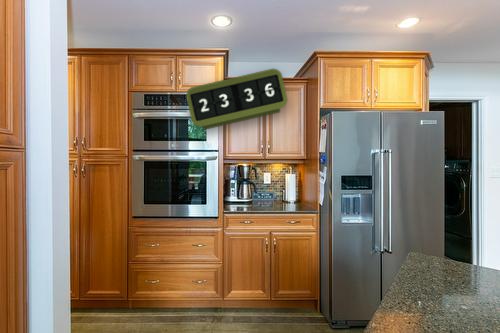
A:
23,36
